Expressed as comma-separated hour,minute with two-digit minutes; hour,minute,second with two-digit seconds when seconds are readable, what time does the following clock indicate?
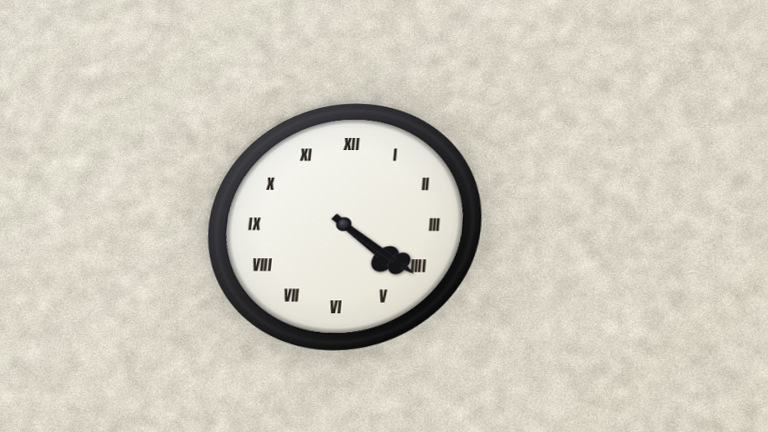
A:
4,21
